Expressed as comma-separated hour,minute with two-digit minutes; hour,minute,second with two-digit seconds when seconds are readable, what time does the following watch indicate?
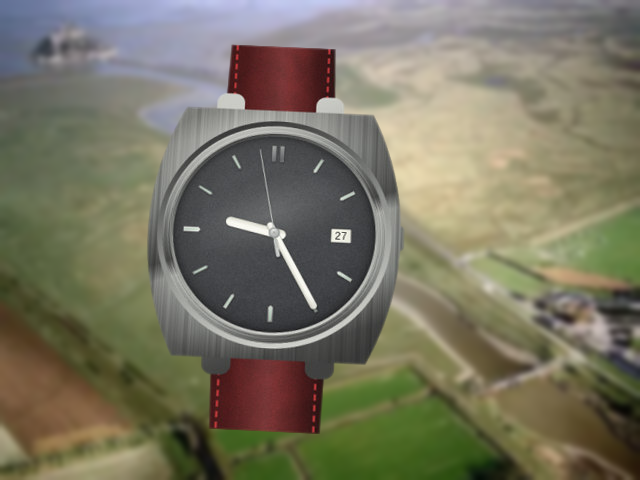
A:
9,24,58
